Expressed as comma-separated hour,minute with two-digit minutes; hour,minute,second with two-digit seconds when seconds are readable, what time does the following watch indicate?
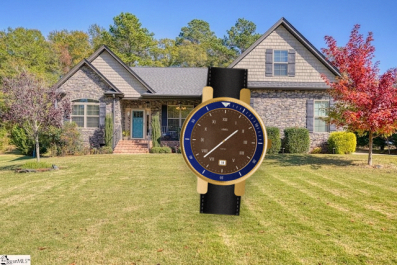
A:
1,38
